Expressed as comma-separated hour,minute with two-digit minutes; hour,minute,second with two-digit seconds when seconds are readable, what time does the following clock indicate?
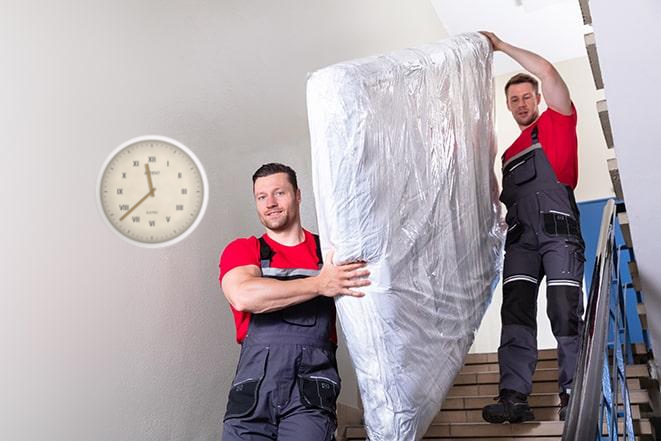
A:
11,38
